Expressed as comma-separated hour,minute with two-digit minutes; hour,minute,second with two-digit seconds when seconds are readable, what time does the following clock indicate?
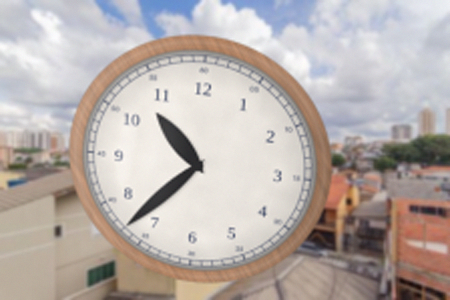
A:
10,37
